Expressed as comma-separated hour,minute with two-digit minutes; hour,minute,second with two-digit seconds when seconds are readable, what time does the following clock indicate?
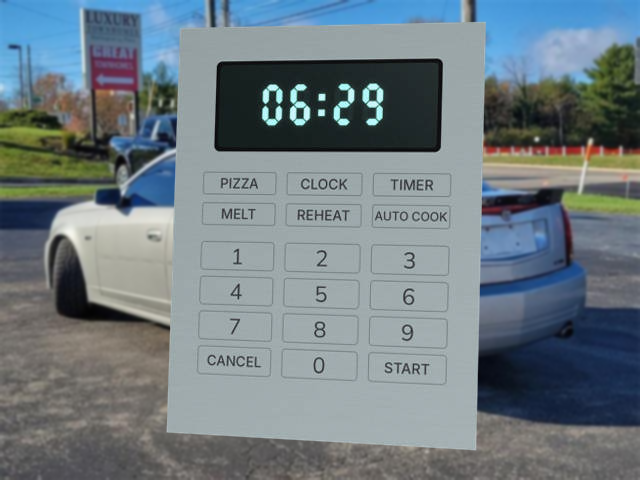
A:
6,29
